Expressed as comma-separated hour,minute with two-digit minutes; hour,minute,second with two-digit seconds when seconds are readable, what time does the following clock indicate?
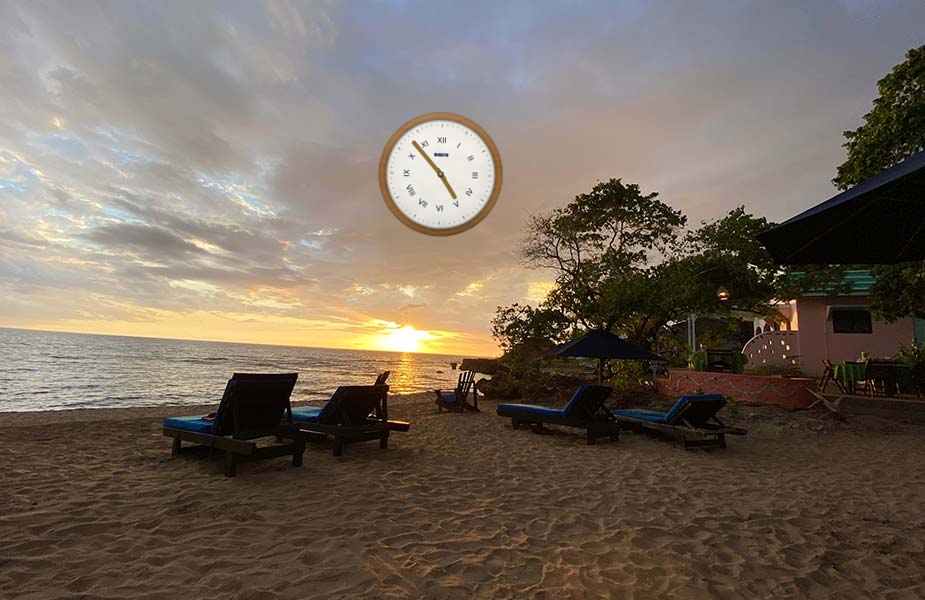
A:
4,53
